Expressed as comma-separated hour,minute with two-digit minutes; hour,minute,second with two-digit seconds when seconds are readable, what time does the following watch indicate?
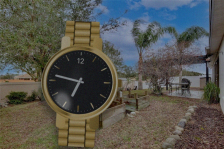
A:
6,47
